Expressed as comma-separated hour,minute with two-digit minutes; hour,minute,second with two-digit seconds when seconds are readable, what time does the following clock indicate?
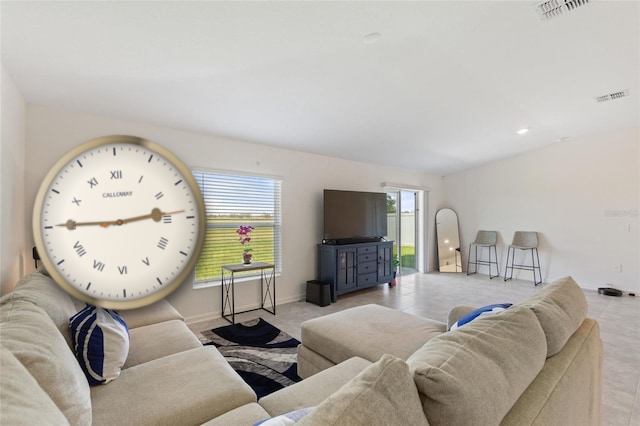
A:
2,45,14
